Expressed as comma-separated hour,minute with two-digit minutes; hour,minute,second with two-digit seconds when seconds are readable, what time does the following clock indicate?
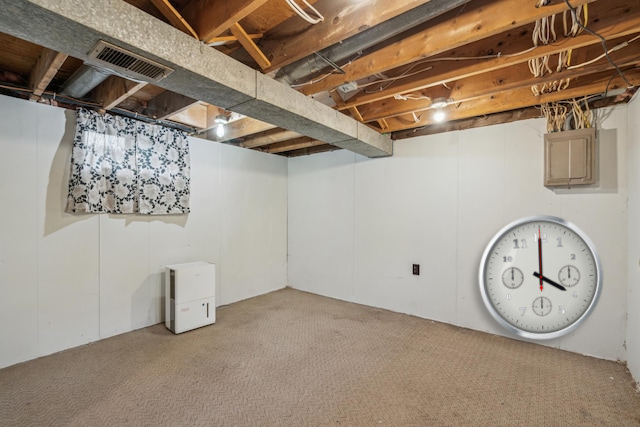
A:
4,00
